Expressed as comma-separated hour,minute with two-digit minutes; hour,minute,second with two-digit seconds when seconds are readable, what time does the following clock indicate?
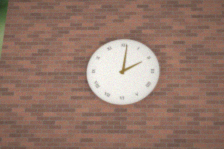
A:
2,01
